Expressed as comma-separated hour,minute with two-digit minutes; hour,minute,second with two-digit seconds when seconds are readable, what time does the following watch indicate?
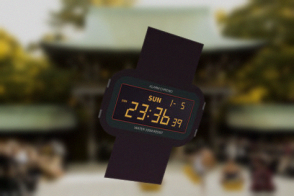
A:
23,36,39
